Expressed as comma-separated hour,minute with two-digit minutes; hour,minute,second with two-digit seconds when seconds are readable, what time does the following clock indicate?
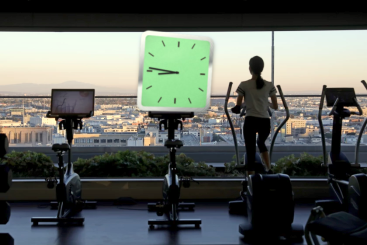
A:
8,46
